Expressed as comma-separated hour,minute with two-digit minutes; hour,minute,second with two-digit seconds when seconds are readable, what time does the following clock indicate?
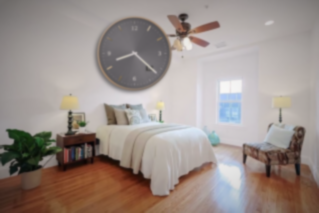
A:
8,22
